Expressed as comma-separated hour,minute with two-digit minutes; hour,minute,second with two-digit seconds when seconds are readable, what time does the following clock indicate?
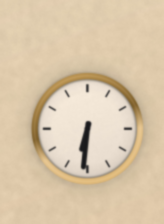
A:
6,31
